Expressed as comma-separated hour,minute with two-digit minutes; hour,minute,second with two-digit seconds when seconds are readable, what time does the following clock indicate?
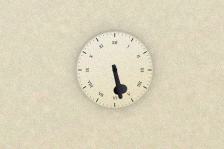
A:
5,28
